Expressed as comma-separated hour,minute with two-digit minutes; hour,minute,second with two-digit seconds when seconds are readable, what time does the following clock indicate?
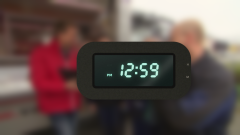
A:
12,59
